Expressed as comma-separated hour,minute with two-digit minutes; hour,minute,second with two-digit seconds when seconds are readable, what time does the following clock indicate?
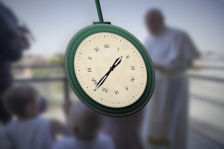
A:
1,38
